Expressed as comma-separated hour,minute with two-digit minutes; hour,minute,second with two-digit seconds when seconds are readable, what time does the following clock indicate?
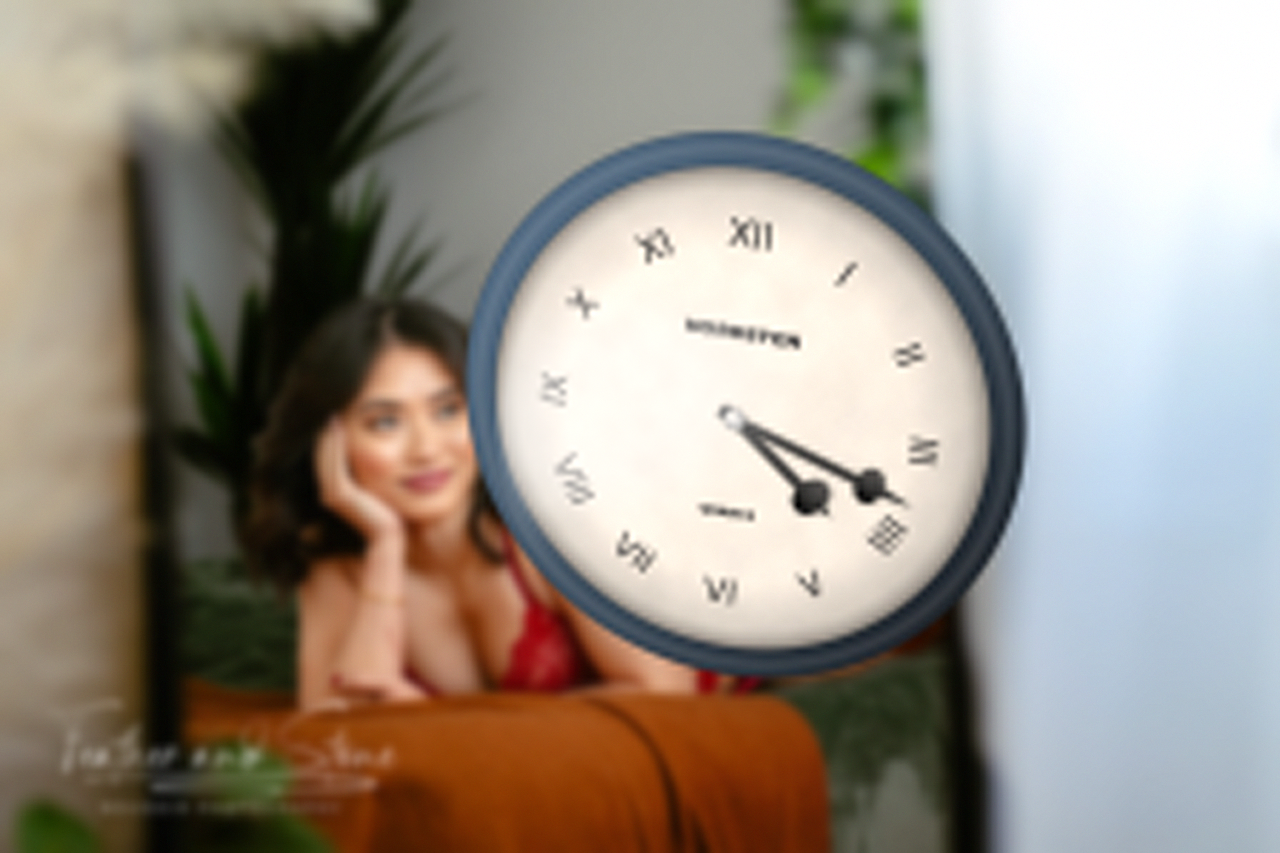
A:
4,18
